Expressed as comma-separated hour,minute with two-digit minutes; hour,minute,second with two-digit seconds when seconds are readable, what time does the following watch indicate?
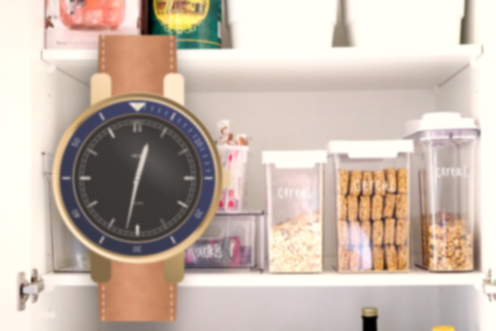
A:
12,32
